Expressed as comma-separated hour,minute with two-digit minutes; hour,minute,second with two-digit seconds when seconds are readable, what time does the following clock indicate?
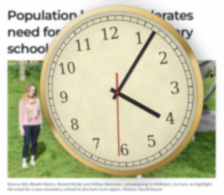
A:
4,06,31
